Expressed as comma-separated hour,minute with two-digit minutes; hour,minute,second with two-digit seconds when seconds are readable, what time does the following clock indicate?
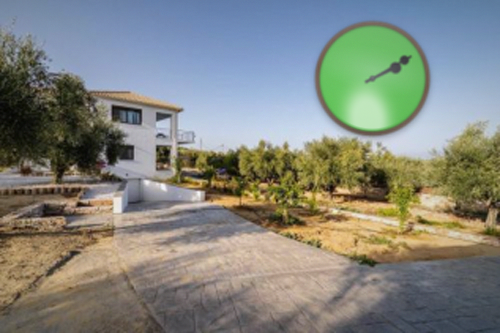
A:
2,10
